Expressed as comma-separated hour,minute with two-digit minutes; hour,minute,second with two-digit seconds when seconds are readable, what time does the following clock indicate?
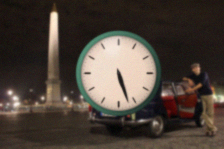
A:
5,27
